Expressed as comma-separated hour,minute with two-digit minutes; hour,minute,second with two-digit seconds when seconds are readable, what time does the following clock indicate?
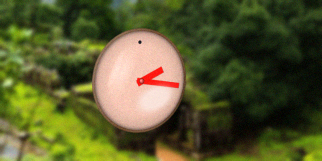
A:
2,17
